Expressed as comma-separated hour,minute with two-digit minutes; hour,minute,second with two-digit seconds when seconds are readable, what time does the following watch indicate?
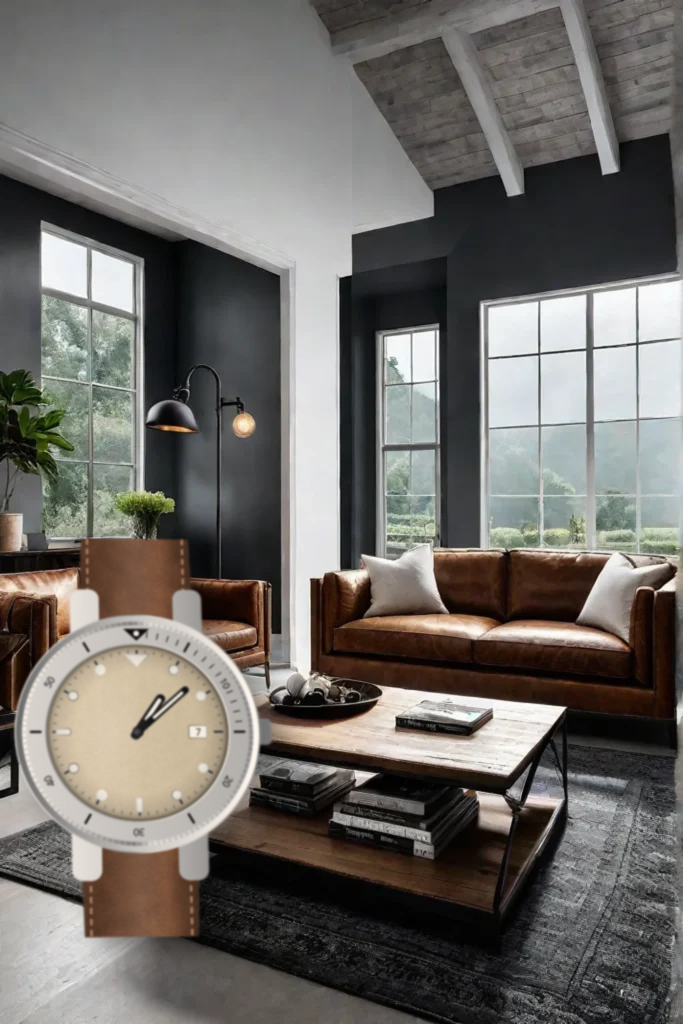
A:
1,08
